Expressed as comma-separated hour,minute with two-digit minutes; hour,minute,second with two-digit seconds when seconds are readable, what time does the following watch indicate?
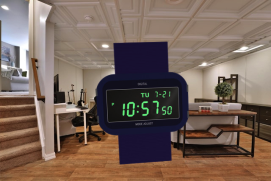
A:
10,57,50
